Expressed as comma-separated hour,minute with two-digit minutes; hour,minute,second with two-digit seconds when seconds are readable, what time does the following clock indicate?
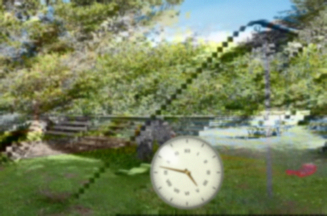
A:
4,47
